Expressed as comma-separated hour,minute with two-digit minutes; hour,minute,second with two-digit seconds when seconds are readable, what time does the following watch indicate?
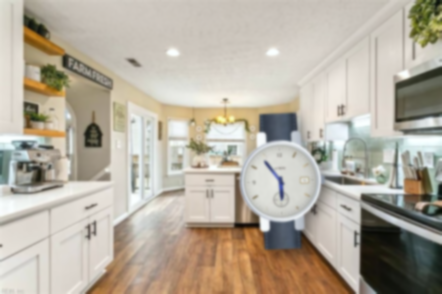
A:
5,54
